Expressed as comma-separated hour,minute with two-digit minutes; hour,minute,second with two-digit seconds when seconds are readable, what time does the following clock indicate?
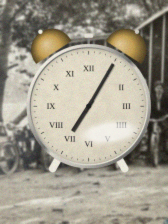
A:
7,05
